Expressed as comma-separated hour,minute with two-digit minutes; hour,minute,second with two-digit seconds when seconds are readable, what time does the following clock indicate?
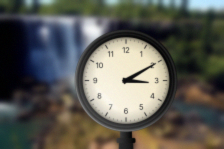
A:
3,10
